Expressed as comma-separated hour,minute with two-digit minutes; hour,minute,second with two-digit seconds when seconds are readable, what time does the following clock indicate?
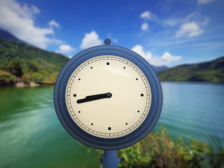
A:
8,43
